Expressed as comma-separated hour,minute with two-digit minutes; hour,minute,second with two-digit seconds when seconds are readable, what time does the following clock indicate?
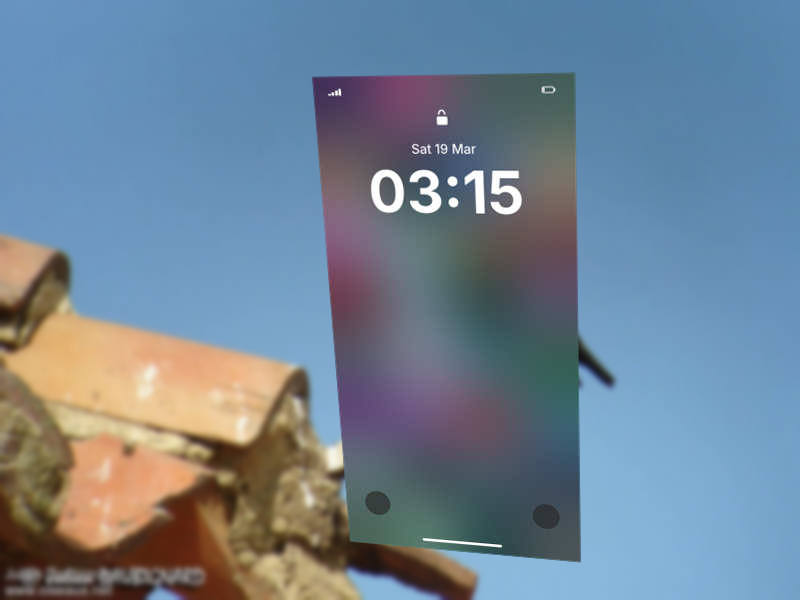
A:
3,15
